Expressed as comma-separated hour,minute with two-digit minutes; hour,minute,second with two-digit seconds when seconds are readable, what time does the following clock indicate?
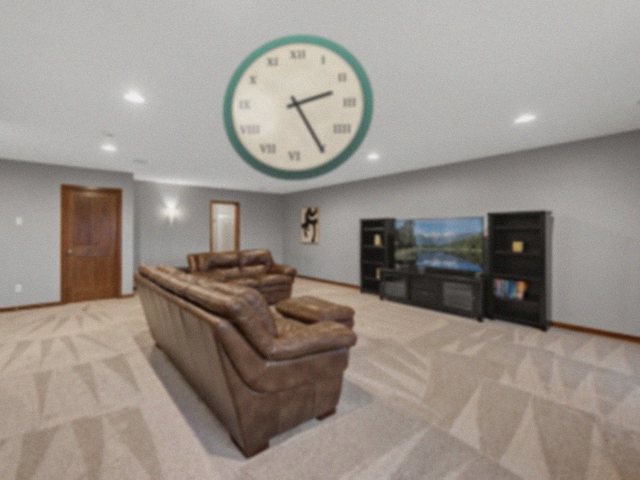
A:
2,25
